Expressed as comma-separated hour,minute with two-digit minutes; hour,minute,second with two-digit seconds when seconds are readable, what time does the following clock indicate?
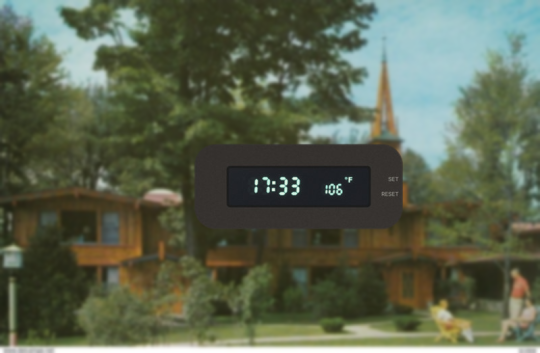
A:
17,33
